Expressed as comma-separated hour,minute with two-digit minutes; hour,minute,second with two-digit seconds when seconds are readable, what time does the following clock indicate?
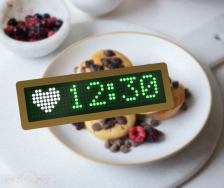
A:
12,30
